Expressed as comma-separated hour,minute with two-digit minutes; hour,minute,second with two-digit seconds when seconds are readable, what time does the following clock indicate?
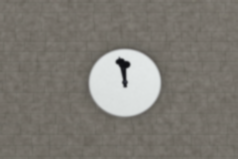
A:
11,58
